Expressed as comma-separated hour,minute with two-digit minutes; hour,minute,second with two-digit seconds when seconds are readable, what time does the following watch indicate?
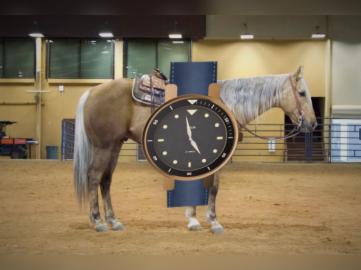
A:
4,58
